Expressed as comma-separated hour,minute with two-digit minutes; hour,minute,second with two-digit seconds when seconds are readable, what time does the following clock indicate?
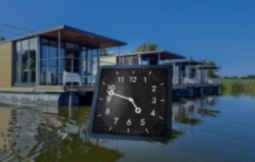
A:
4,48
